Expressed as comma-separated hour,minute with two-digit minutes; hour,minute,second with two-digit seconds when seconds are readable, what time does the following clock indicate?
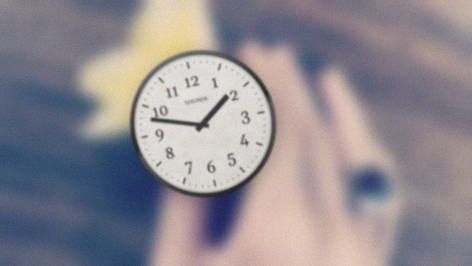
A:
1,48
